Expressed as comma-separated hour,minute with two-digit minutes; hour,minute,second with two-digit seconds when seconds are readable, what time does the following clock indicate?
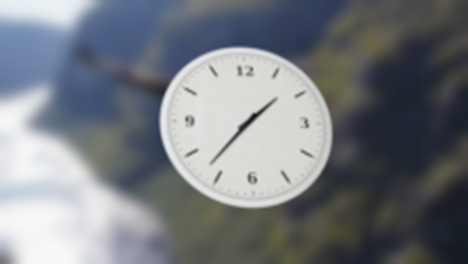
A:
1,37
